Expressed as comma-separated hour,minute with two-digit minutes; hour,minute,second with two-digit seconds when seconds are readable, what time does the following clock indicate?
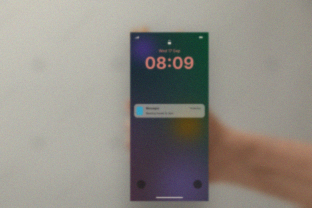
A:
8,09
